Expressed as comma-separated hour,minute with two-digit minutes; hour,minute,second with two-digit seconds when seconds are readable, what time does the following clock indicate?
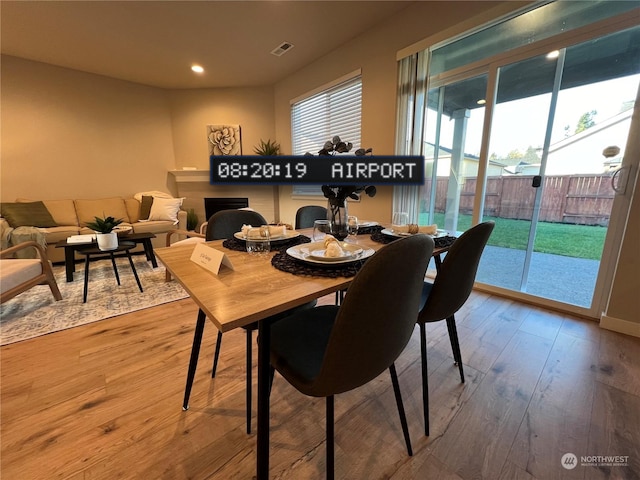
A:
8,20,19
